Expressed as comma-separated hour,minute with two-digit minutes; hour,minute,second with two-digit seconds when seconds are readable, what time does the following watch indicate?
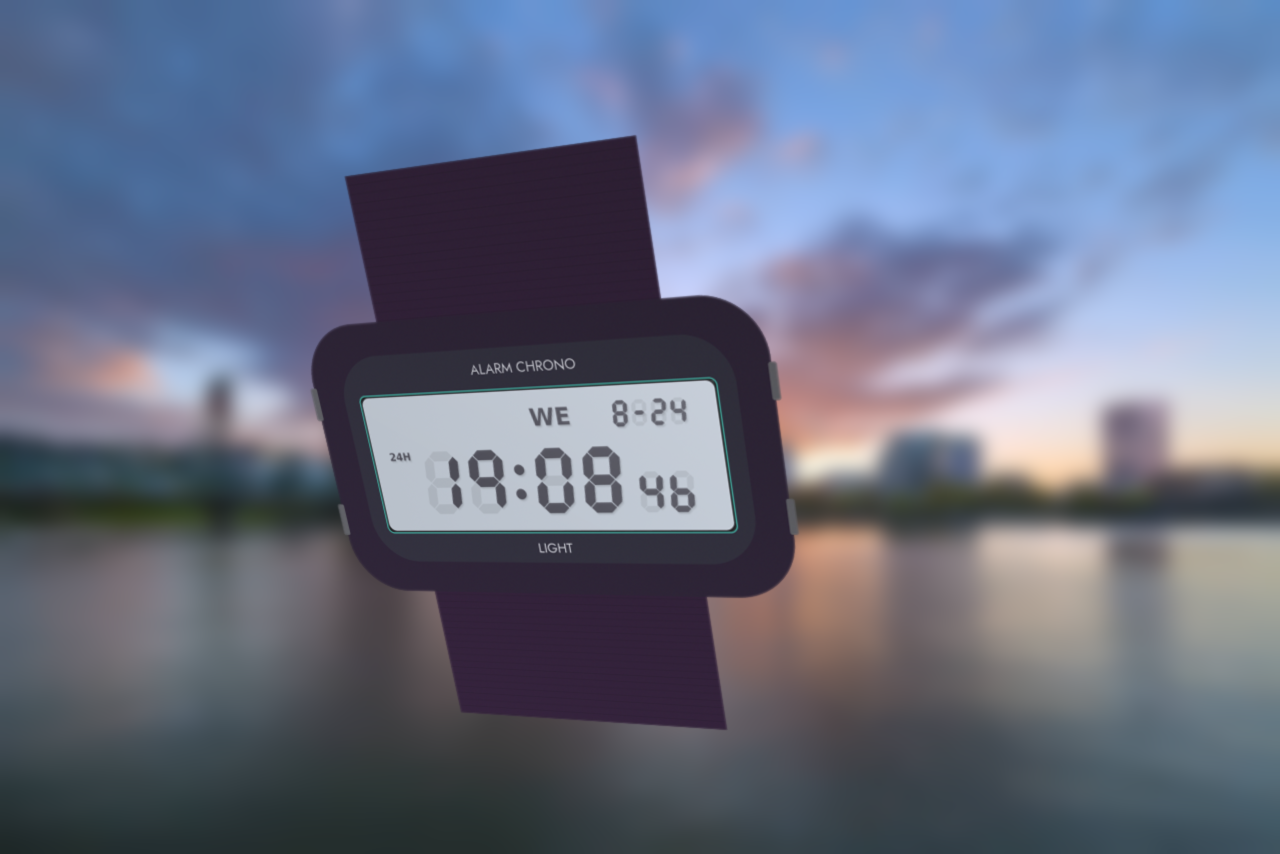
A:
19,08,46
